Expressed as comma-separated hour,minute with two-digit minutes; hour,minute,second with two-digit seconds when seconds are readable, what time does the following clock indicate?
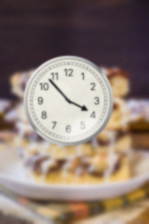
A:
3,53
